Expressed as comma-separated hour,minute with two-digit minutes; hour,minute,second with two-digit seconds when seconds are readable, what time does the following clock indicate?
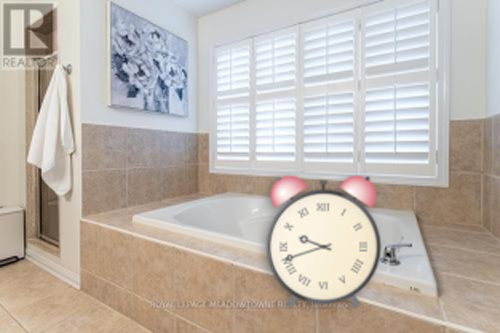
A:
9,42
